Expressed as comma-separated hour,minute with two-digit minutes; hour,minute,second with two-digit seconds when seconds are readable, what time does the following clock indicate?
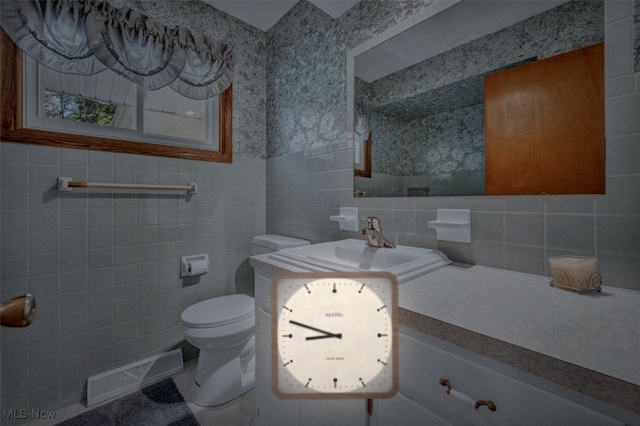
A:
8,48
